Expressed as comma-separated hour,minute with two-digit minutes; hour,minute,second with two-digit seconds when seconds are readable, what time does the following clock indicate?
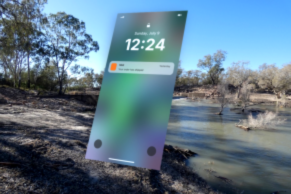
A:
12,24
